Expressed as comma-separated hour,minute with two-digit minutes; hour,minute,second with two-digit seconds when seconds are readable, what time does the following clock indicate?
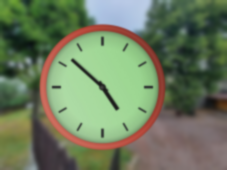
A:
4,52
